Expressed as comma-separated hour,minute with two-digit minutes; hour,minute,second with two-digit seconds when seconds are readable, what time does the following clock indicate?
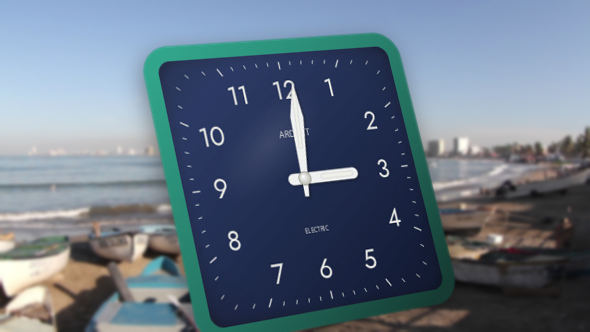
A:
3,01
